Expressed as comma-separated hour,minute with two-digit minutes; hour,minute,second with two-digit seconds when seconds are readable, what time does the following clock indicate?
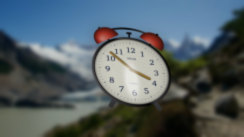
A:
3,52
